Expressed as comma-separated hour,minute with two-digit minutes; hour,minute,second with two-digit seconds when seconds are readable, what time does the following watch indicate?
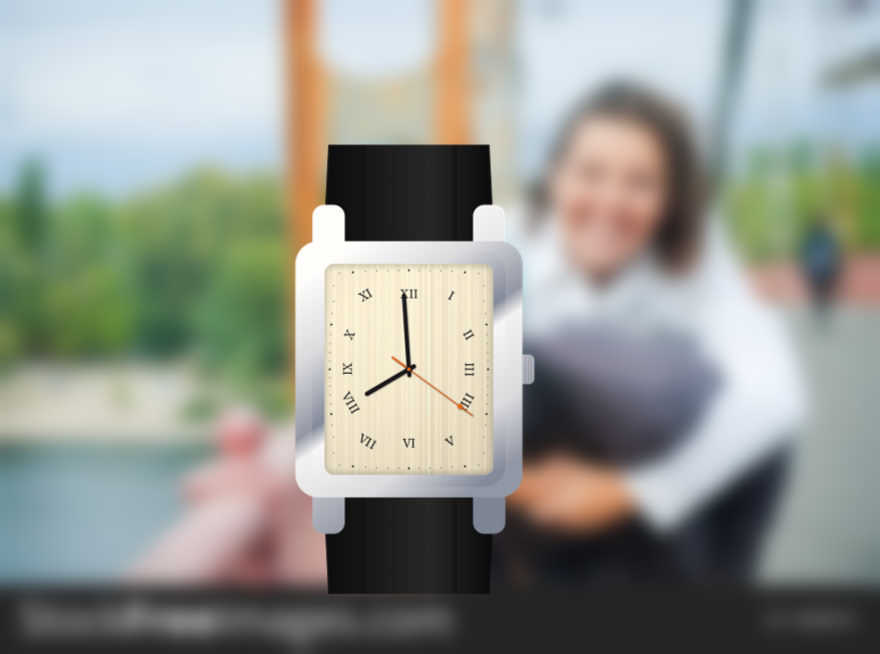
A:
7,59,21
